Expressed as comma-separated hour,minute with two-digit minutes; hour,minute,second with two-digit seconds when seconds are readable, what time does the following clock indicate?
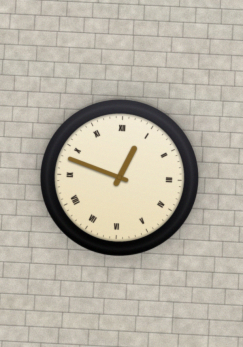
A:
12,48
